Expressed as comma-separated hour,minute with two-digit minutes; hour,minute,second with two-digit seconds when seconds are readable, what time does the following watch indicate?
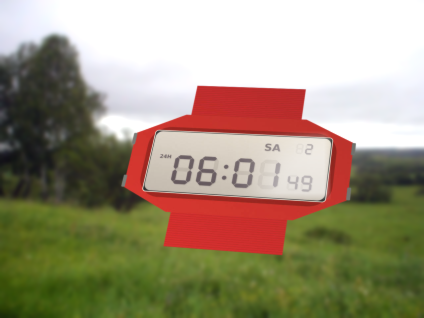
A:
6,01,49
